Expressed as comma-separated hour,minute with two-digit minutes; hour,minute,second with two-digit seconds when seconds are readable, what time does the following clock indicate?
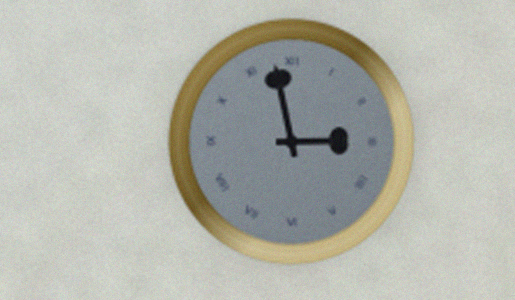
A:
2,58
